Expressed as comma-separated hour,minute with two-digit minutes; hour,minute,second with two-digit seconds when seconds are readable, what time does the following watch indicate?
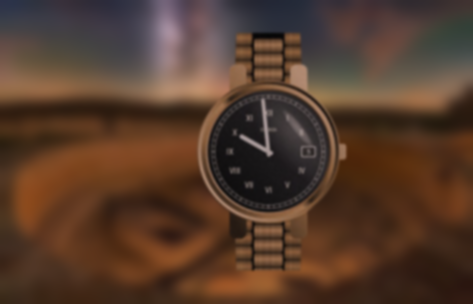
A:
9,59
